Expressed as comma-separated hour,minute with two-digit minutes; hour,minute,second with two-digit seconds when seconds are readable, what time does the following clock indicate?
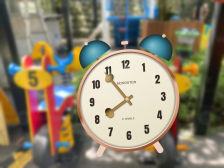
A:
7,54
